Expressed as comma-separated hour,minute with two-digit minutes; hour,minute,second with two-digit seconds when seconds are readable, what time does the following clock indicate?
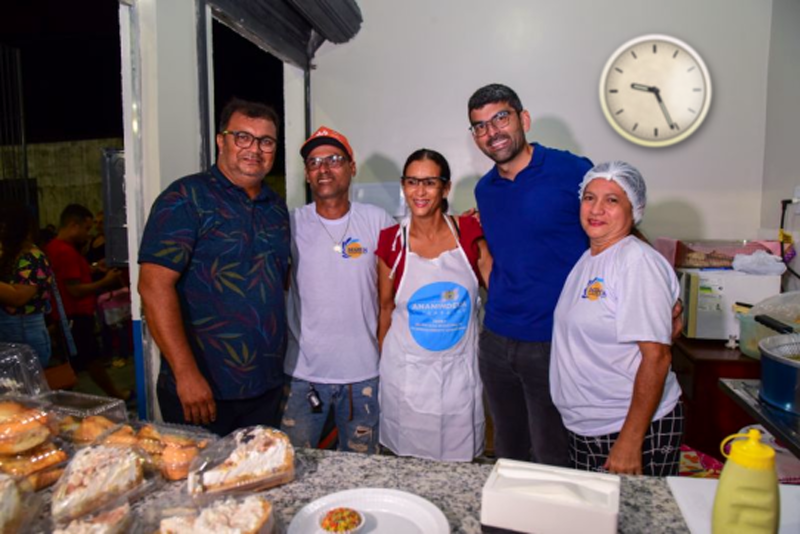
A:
9,26
